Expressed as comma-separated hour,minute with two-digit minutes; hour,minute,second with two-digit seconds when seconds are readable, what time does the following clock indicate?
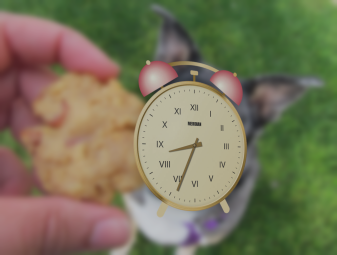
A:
8,34
